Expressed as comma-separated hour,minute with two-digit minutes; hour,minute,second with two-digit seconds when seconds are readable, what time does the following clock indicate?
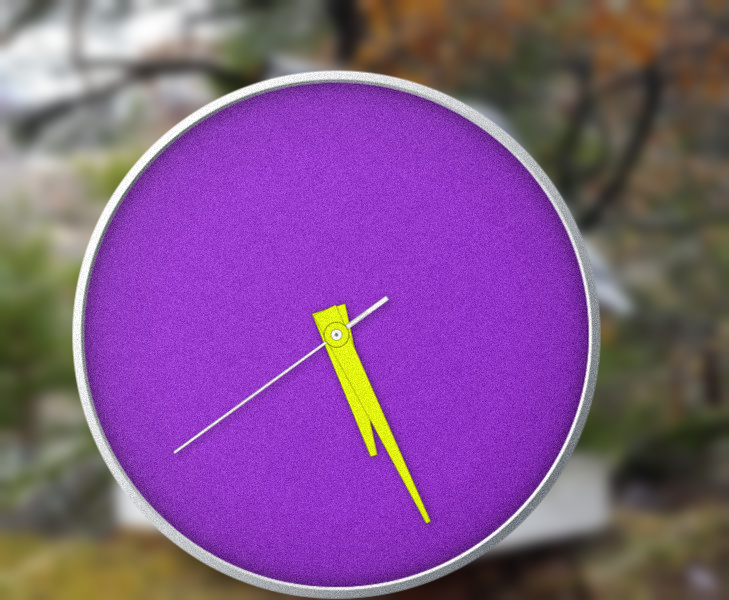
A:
5,25,39
